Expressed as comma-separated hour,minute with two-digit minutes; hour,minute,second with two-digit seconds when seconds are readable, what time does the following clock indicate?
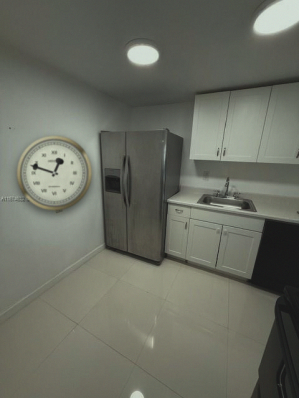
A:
12,48
